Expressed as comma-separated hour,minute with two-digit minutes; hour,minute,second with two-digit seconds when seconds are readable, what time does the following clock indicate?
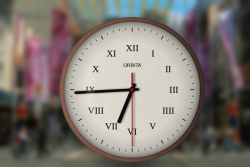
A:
6,44,30
